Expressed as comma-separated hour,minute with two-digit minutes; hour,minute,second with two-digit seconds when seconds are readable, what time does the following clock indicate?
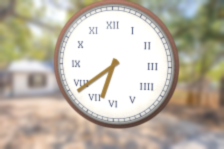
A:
6,39
